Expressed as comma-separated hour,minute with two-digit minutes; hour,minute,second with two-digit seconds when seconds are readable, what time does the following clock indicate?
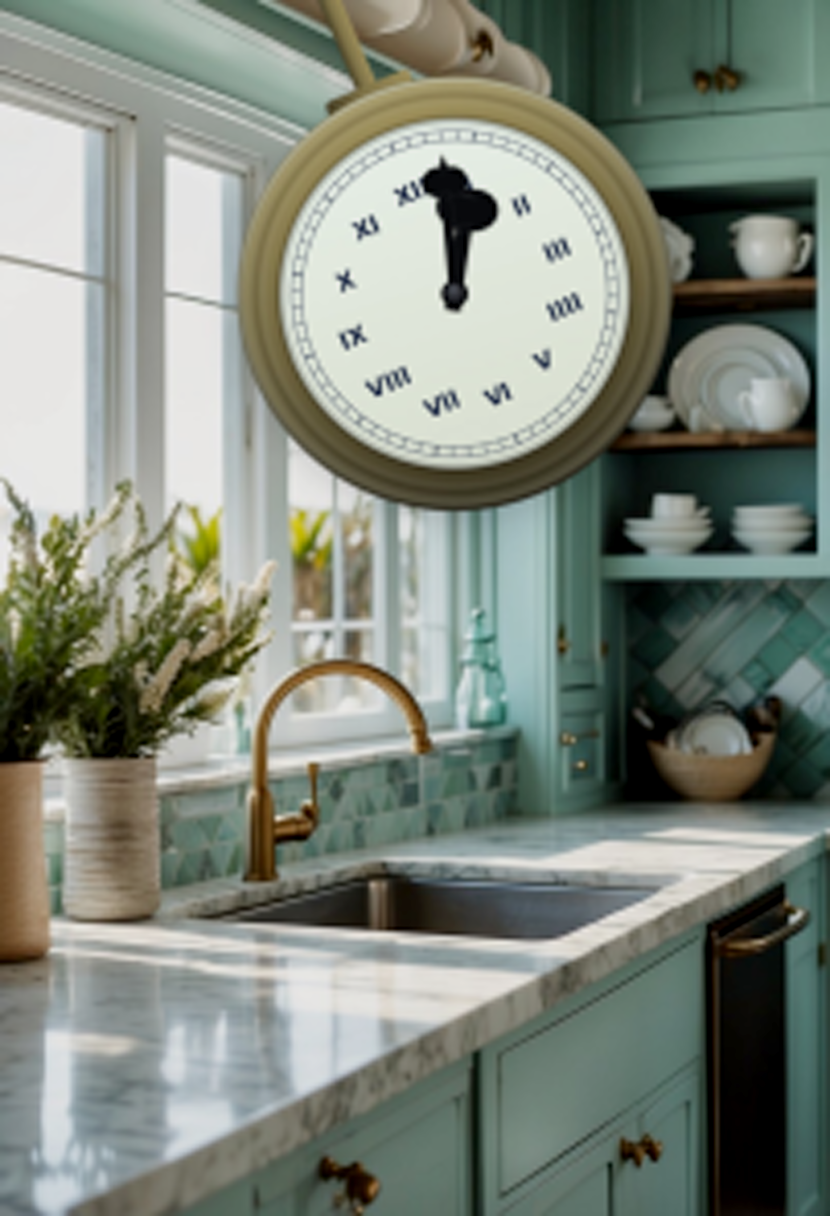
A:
1,03
